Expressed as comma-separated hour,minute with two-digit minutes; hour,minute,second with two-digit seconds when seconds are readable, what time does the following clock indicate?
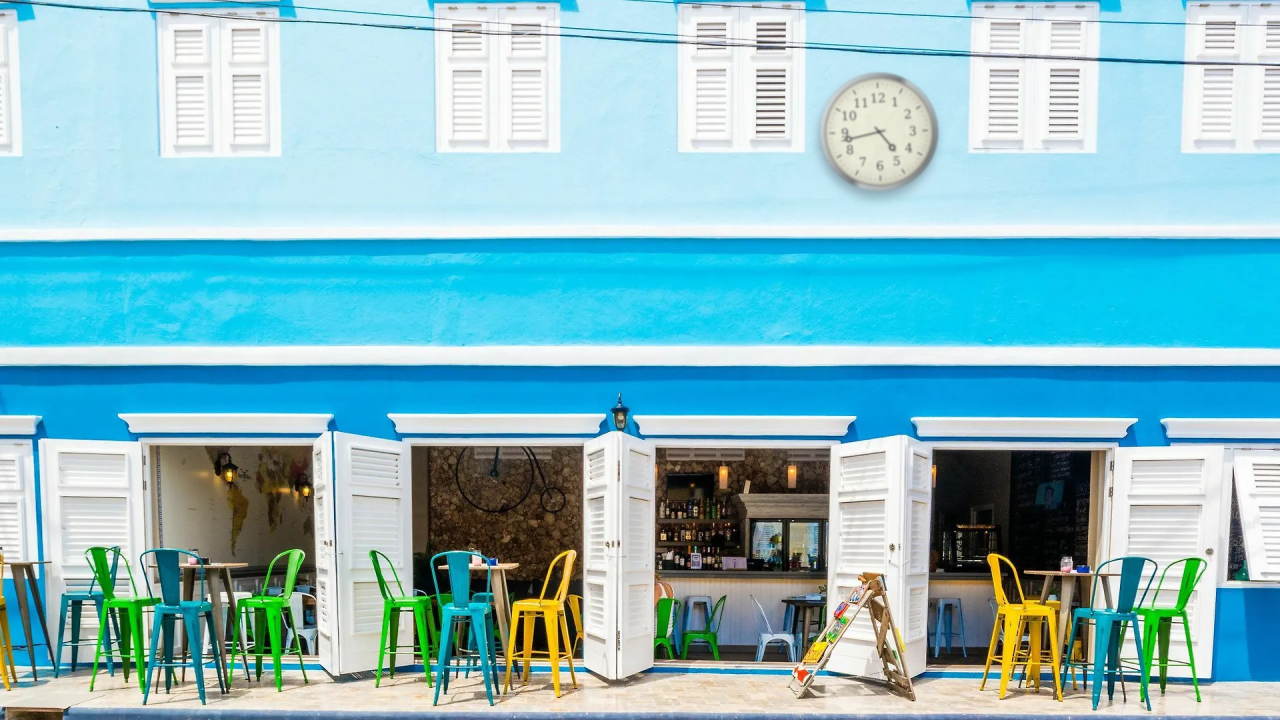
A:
4,43
